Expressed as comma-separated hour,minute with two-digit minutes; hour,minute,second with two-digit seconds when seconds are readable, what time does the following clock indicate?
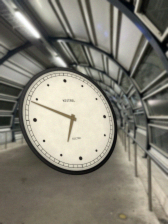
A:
6,49
